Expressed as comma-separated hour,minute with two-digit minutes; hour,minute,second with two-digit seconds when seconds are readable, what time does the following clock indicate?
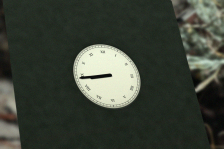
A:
8,44
